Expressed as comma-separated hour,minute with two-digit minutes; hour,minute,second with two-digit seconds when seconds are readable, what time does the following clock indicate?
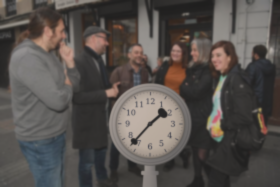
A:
1,37
